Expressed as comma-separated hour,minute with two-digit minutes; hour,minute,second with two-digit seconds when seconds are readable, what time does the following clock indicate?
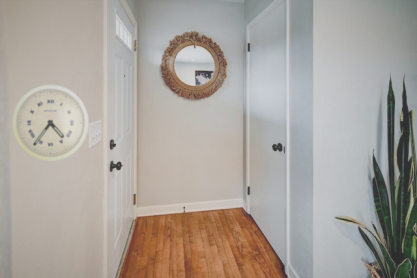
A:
4,36
